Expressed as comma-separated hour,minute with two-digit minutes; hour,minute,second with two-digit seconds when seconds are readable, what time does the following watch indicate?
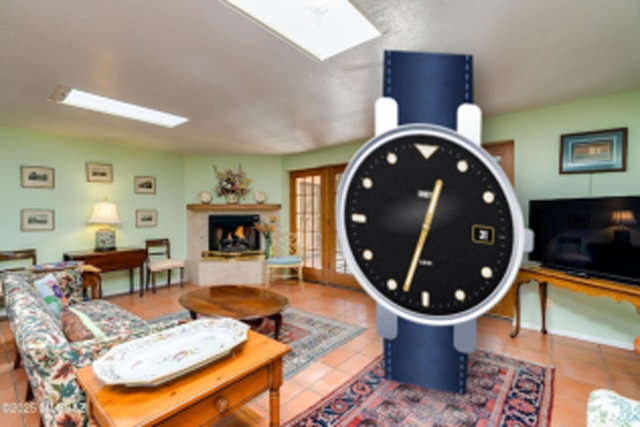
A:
12,33
